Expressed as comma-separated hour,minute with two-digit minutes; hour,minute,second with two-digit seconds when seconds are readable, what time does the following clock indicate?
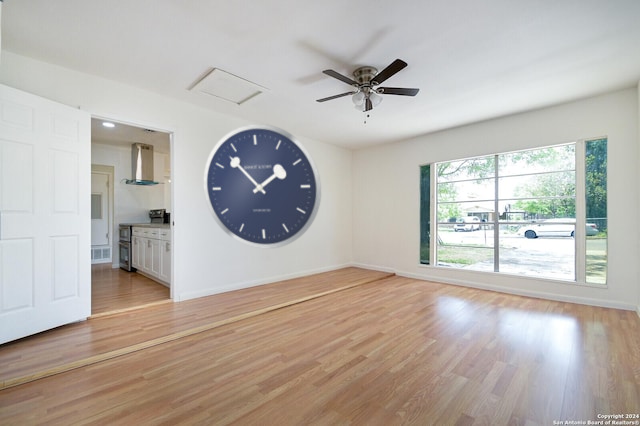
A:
1,53
